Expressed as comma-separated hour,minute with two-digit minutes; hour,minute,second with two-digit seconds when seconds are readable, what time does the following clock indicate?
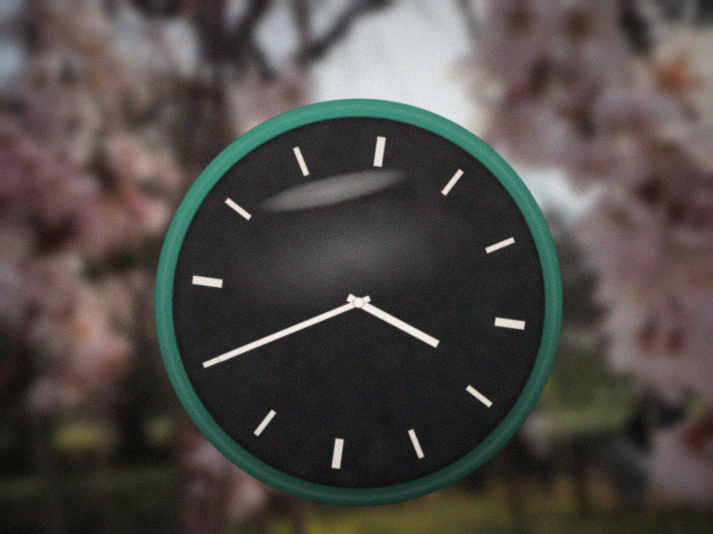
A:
3,40
